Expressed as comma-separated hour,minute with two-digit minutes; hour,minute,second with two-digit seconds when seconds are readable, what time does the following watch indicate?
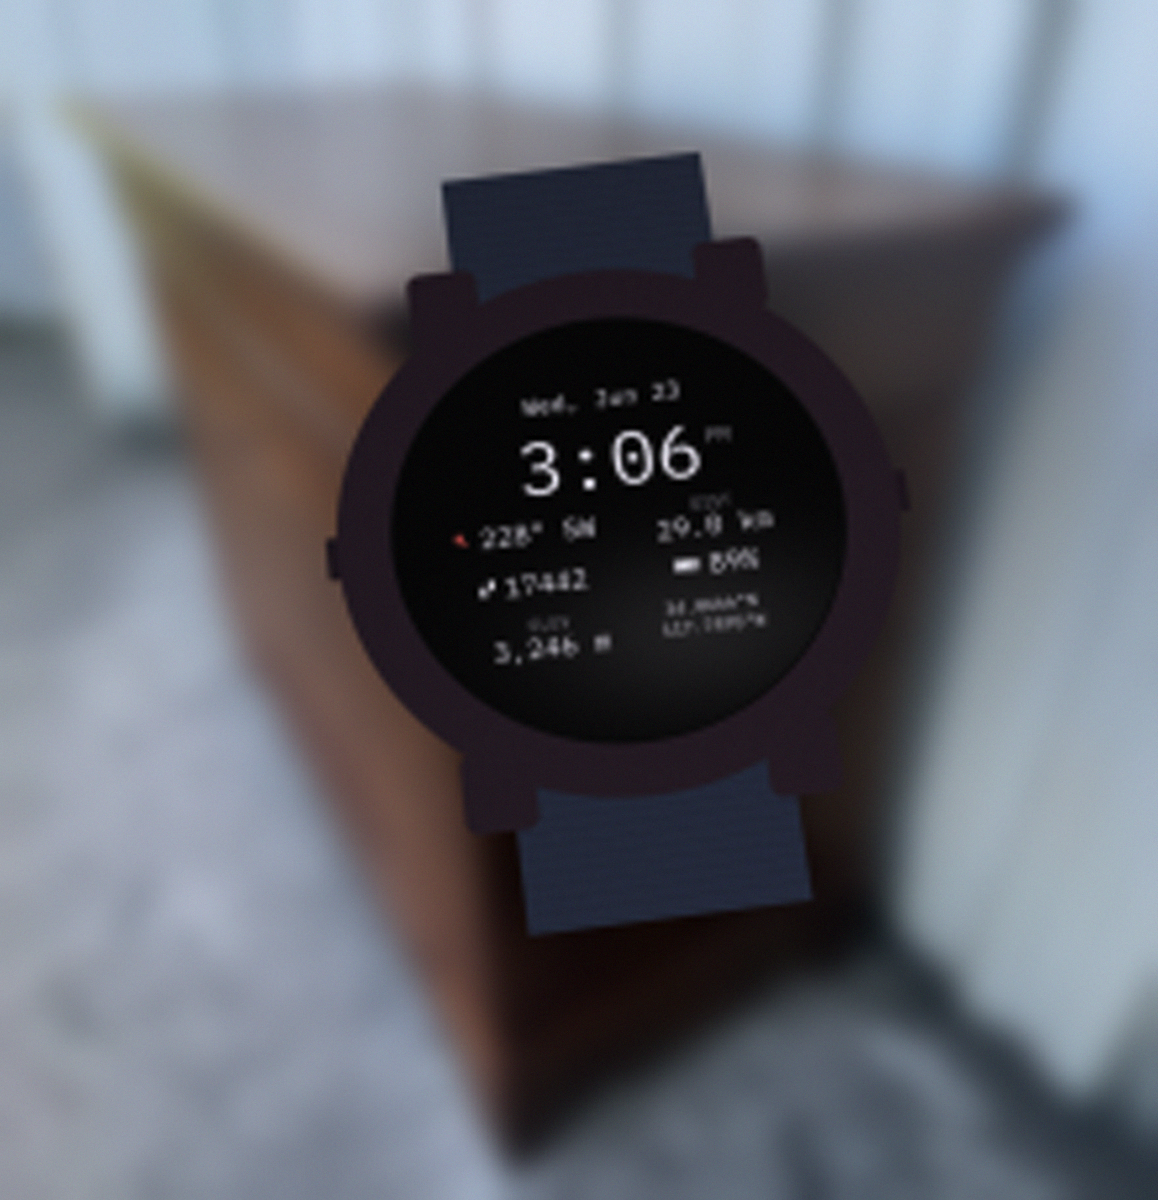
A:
3,06
